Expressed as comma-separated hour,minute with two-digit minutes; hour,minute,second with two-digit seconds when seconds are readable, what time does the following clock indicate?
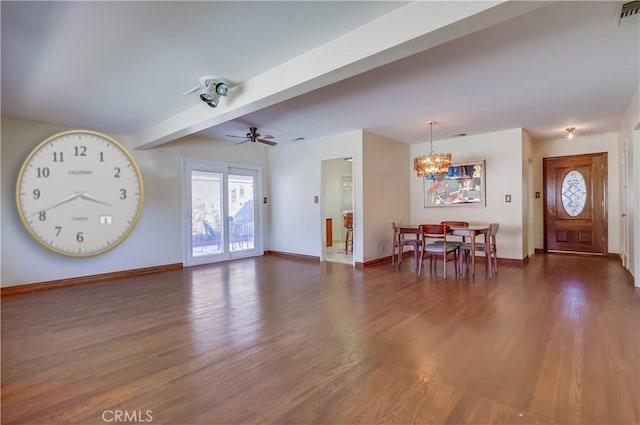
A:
3,41
